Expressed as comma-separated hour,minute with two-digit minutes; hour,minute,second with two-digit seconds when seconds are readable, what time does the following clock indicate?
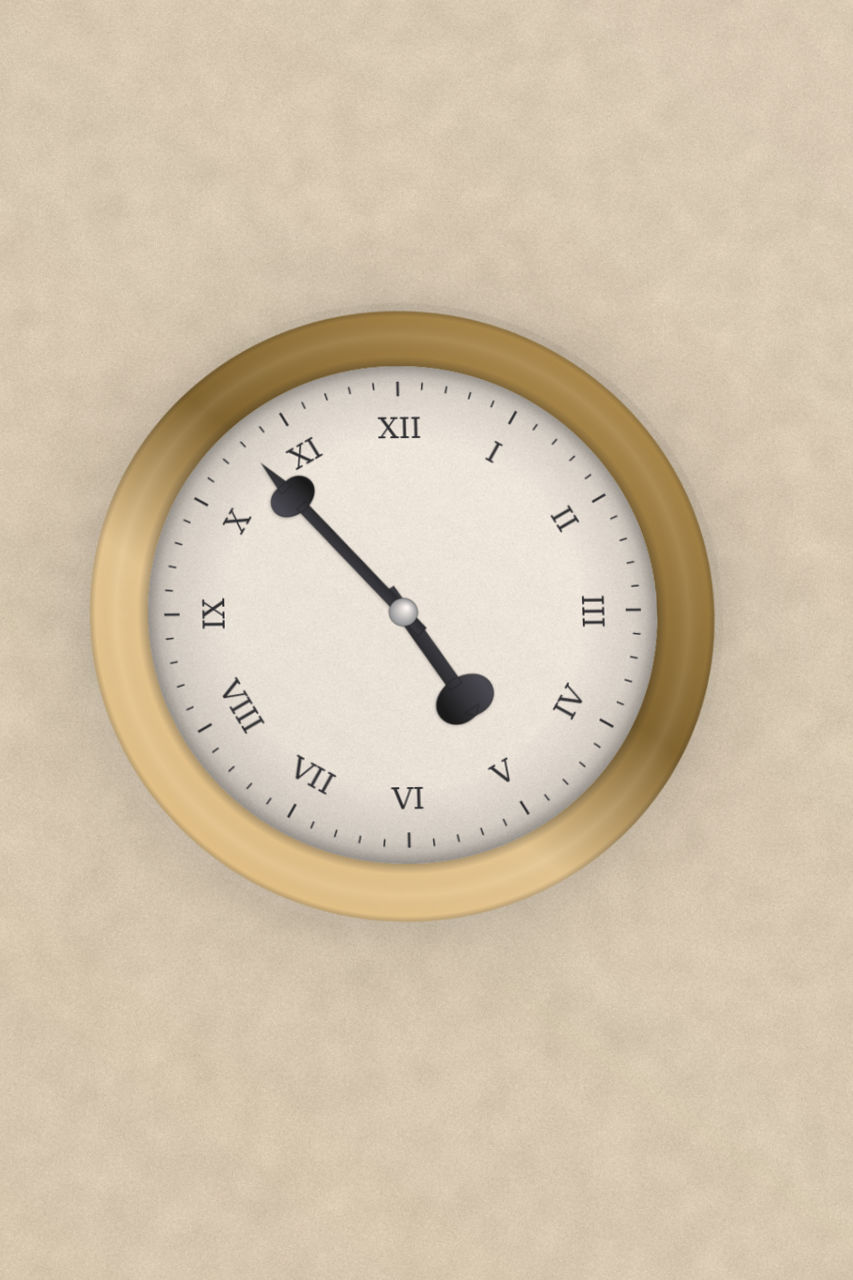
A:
4,53
